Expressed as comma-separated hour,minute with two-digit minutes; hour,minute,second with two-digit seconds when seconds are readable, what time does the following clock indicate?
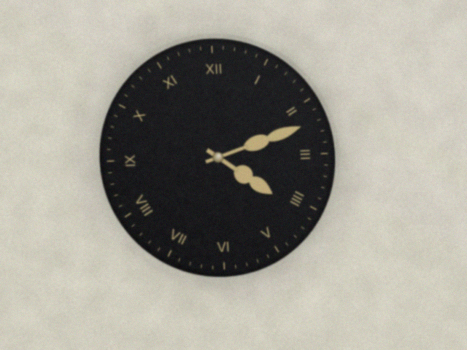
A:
4,12
